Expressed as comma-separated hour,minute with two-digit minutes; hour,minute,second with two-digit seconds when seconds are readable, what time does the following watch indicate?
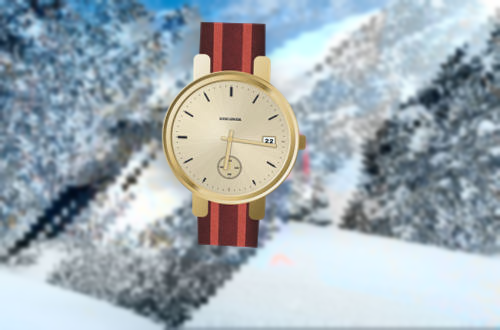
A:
6,16
